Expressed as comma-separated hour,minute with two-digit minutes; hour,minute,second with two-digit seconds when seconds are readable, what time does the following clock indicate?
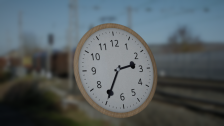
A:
2,35
